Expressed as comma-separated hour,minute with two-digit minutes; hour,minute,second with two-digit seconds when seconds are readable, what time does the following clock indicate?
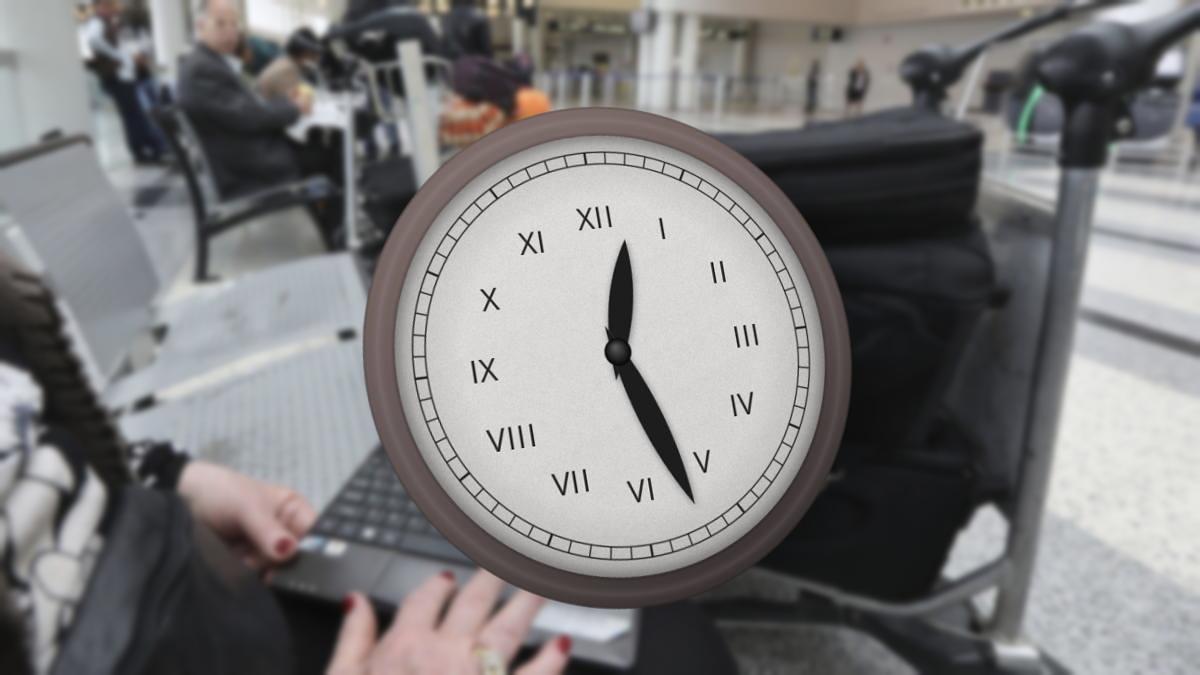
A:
12,27
